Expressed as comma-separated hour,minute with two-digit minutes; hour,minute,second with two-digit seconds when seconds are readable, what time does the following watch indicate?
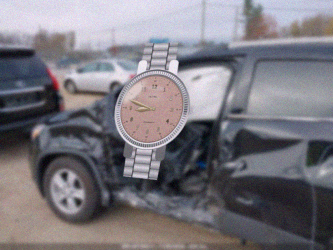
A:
8,48
